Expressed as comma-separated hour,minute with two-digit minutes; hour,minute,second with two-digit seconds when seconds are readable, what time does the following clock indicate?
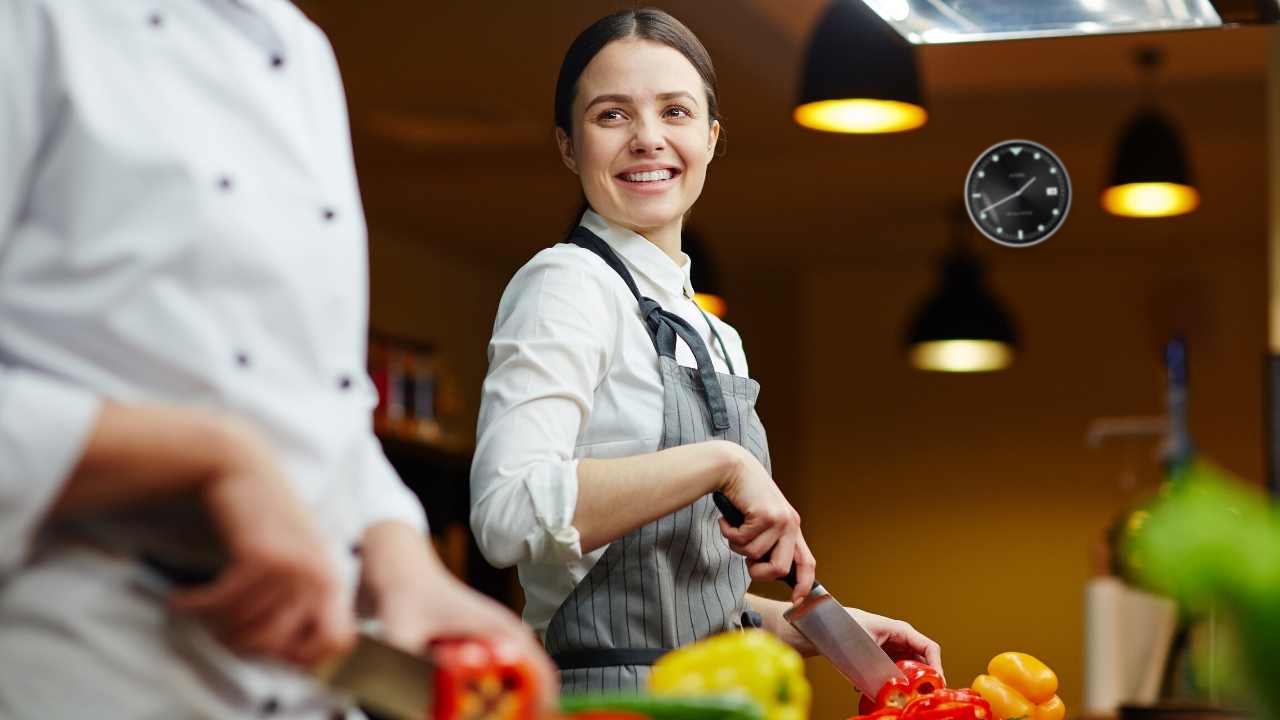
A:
1,41
